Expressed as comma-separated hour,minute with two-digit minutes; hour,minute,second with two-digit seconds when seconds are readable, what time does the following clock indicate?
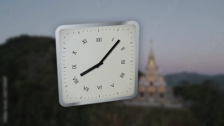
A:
8,07
